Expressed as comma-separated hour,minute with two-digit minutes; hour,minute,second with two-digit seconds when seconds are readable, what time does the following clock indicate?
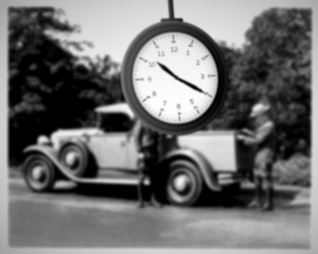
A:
10,20
